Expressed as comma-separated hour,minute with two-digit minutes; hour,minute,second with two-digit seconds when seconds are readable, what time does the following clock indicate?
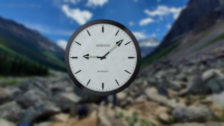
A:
9,08
